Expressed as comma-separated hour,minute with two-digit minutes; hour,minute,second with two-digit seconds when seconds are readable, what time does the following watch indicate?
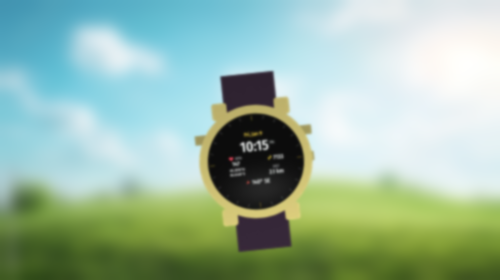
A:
10,15
